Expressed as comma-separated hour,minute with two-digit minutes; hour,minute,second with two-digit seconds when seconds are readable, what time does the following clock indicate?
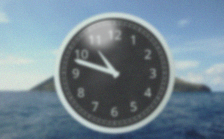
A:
10,48
